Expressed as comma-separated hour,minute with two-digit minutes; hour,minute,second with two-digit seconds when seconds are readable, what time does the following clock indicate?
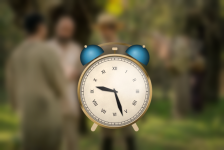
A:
9,27
